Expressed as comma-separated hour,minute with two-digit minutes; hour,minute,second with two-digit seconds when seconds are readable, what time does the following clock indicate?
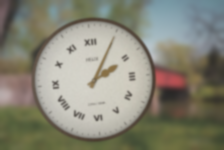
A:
2,05
